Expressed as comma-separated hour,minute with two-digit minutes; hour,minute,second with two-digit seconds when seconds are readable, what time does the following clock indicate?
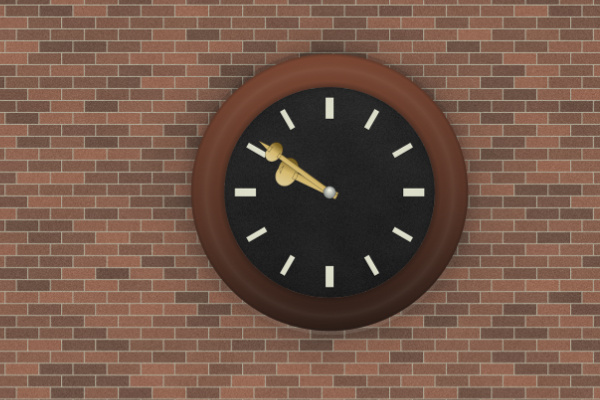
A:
9,51
